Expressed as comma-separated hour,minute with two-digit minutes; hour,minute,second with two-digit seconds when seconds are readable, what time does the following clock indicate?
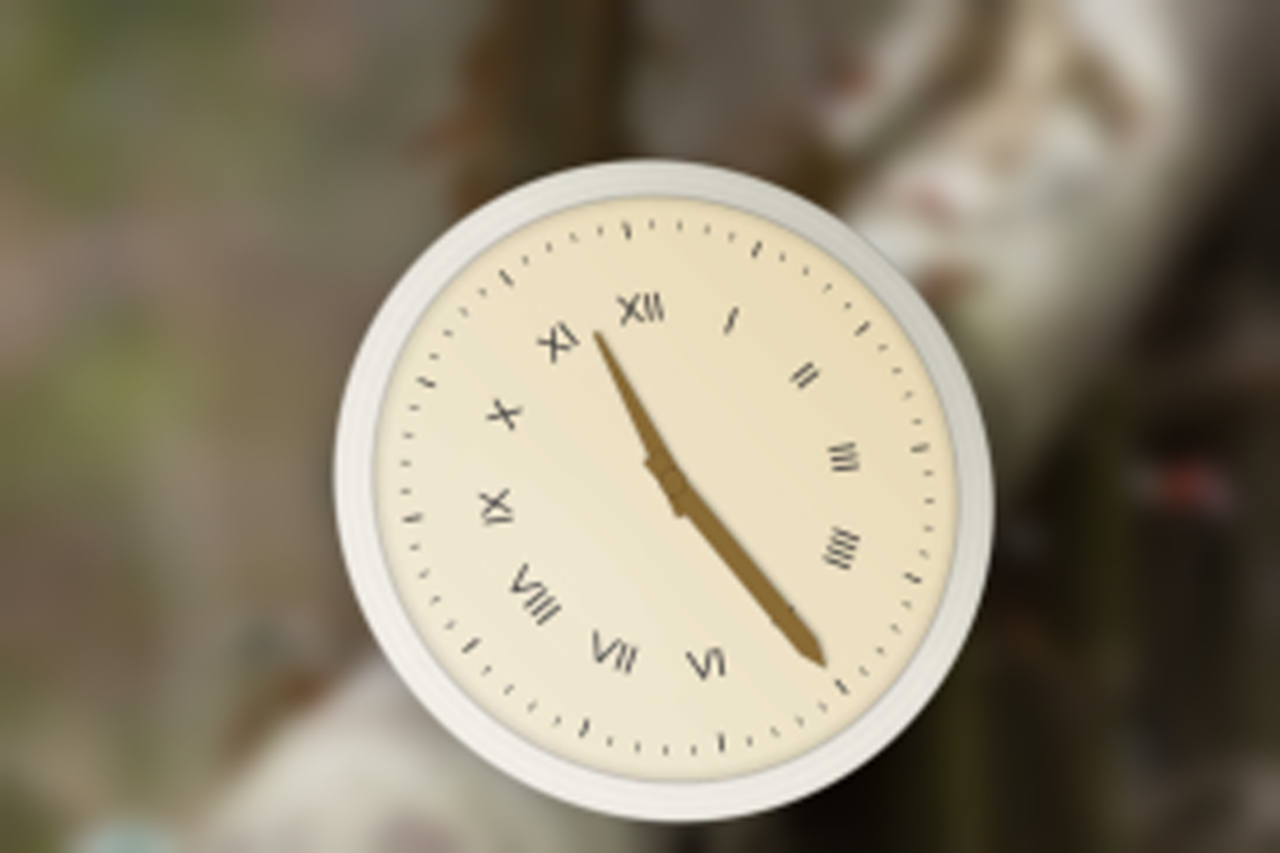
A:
11,25
